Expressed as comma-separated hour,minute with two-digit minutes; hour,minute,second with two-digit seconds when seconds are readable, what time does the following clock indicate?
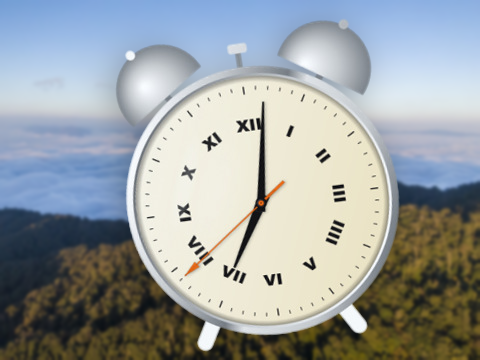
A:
7,01,39
